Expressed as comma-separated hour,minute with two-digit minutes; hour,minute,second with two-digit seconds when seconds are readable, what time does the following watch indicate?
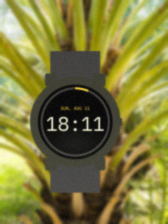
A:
18,11
